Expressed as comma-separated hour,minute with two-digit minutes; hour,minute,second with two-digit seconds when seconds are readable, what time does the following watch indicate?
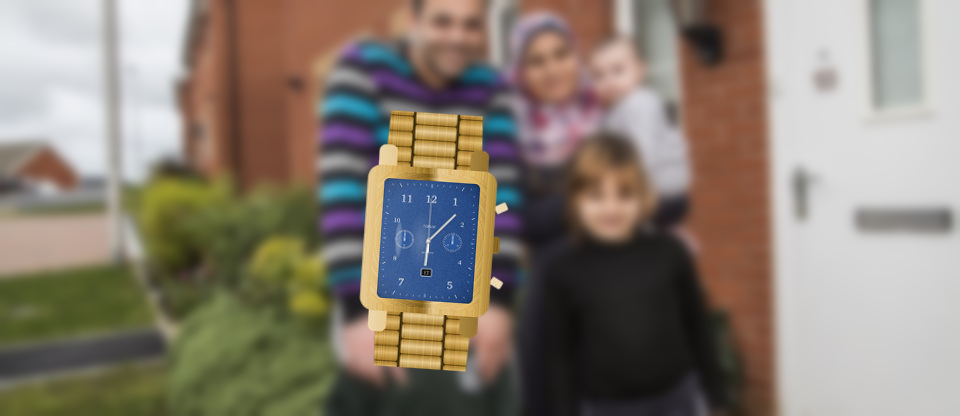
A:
6,07
